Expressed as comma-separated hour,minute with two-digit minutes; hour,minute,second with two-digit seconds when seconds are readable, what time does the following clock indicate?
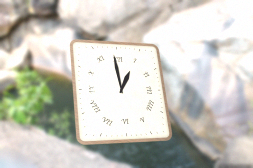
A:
12,59
